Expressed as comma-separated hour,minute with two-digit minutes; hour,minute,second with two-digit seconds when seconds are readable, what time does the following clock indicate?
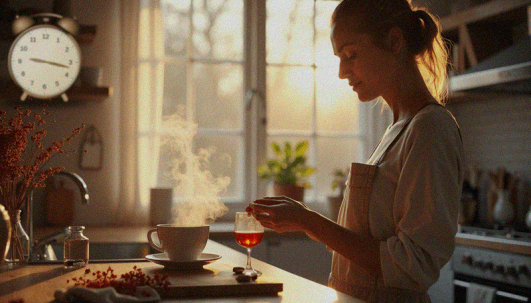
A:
9,17
